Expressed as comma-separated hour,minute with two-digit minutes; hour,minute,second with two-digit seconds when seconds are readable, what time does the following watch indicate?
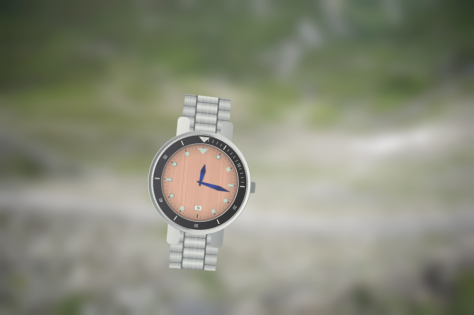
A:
12,17
